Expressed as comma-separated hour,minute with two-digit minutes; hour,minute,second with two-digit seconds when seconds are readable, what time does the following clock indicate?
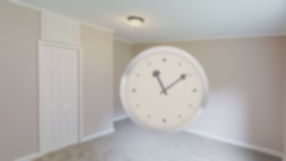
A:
11,09
